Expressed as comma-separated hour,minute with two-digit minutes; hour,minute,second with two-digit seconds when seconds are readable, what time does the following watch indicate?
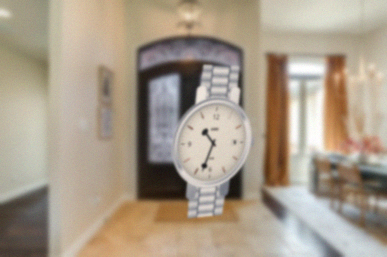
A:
10,33
